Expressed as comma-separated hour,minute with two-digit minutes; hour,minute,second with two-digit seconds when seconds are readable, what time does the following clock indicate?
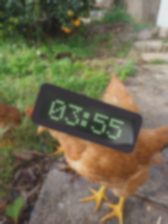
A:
3,55
